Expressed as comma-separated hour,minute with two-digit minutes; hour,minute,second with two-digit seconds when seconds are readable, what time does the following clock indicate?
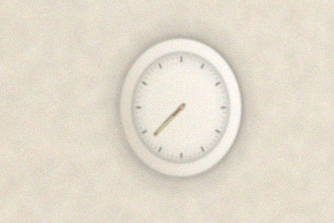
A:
7,38
